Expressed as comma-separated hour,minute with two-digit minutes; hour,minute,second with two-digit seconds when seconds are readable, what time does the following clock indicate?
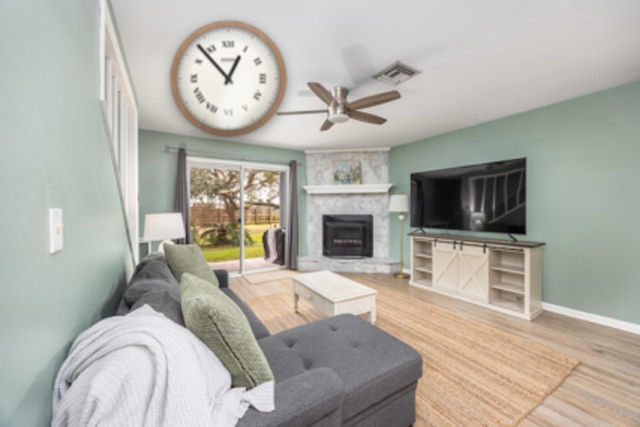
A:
12,53
